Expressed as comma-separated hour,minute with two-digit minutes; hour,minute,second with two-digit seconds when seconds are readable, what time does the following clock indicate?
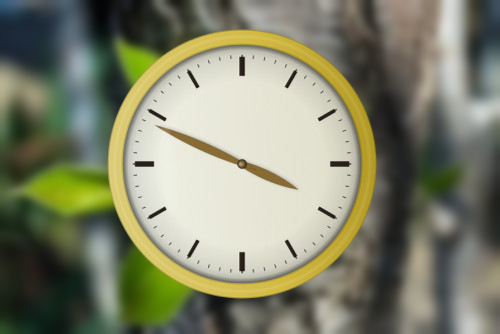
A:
3,49
